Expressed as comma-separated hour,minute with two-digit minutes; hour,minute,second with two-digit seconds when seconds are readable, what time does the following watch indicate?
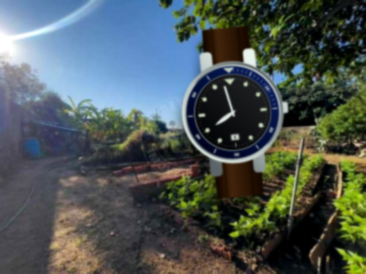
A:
7,58
